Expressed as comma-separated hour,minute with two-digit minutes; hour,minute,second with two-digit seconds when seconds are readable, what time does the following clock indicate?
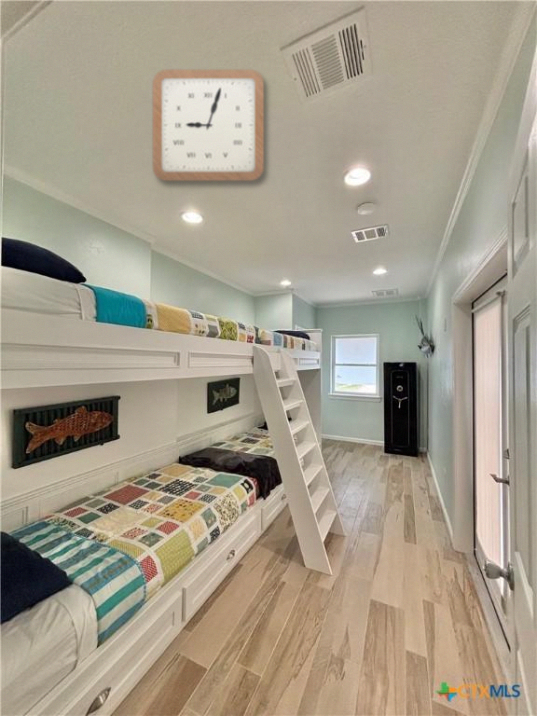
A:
9,03
